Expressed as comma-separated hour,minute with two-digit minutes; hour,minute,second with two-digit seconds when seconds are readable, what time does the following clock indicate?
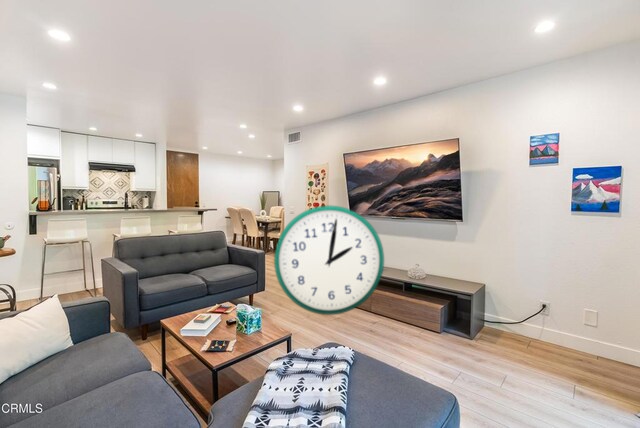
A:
2,02
